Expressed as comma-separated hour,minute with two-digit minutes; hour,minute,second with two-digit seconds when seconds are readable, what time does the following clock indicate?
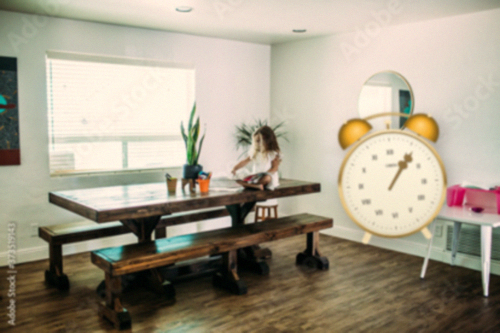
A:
1,06
